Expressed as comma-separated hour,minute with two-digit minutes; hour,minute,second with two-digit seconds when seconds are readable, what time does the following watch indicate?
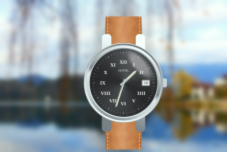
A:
1,33
